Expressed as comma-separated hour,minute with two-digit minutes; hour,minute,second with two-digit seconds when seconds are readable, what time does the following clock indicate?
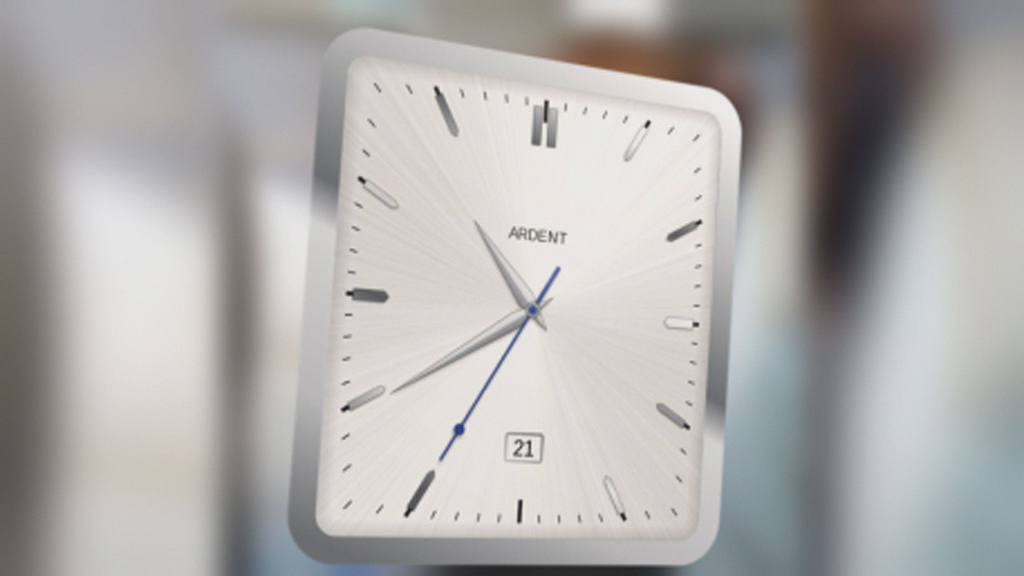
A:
10,39,35
